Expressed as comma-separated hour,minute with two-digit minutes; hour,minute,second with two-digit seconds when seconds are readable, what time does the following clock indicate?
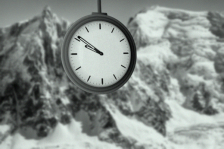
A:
9,51
